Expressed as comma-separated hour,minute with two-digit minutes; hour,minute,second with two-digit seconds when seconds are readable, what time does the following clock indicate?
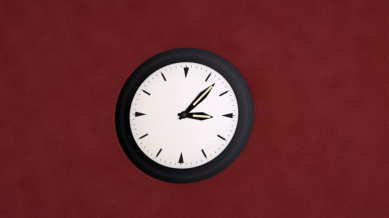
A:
3,07
